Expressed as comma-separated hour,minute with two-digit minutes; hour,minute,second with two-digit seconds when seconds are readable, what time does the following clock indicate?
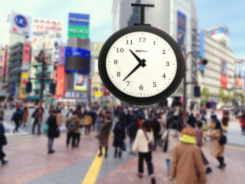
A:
10,37
